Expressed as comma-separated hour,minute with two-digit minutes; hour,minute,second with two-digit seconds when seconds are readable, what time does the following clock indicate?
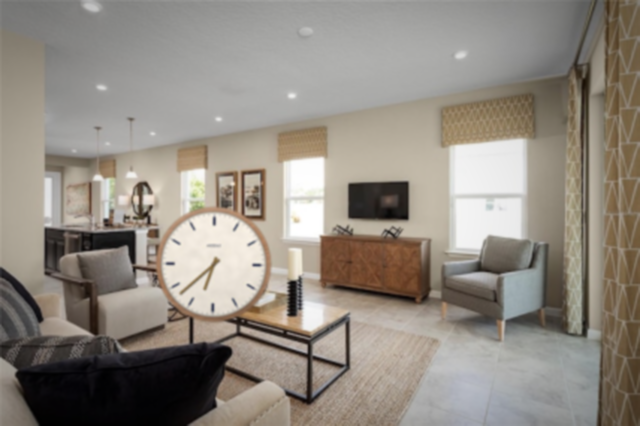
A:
6,38
